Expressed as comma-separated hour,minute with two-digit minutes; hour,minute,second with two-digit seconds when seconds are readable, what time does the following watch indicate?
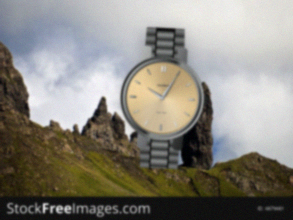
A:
10,05
